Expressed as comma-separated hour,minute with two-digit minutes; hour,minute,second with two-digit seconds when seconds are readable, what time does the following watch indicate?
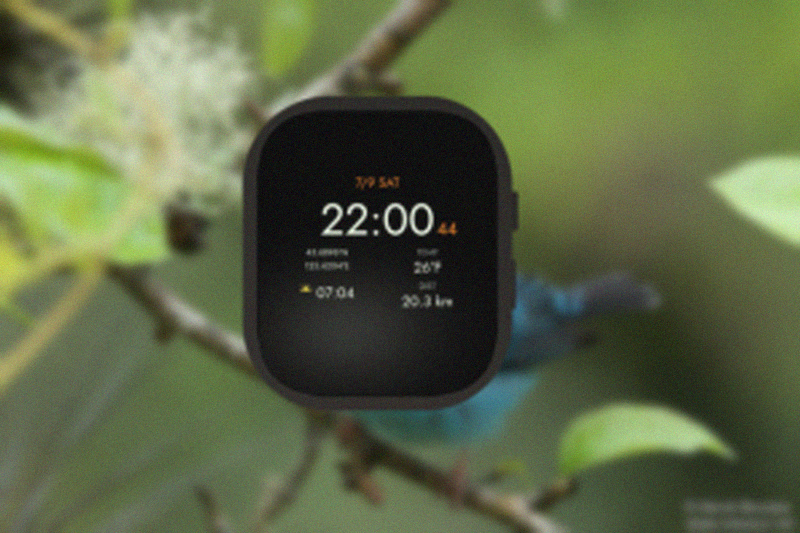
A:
22,00
